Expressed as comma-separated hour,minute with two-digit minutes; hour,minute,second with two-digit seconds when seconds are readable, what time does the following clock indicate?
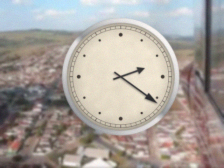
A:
2,21
